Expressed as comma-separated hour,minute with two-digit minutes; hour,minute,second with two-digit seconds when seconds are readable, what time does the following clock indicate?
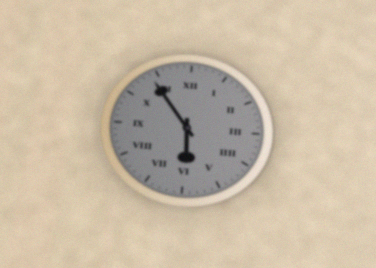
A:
5,54
